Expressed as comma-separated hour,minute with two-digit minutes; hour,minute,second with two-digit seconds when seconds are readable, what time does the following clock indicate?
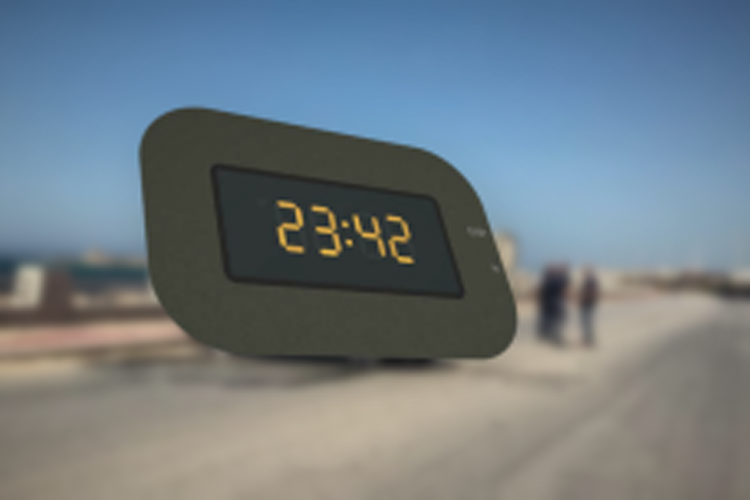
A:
23,42
